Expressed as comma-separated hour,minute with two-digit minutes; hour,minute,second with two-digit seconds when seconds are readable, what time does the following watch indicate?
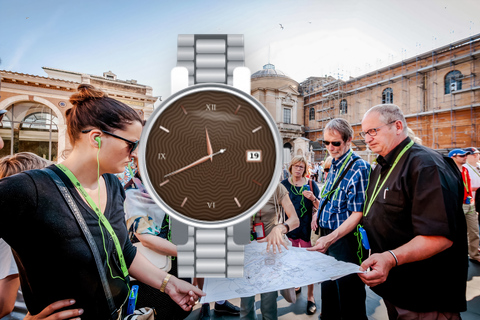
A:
11,40,41
